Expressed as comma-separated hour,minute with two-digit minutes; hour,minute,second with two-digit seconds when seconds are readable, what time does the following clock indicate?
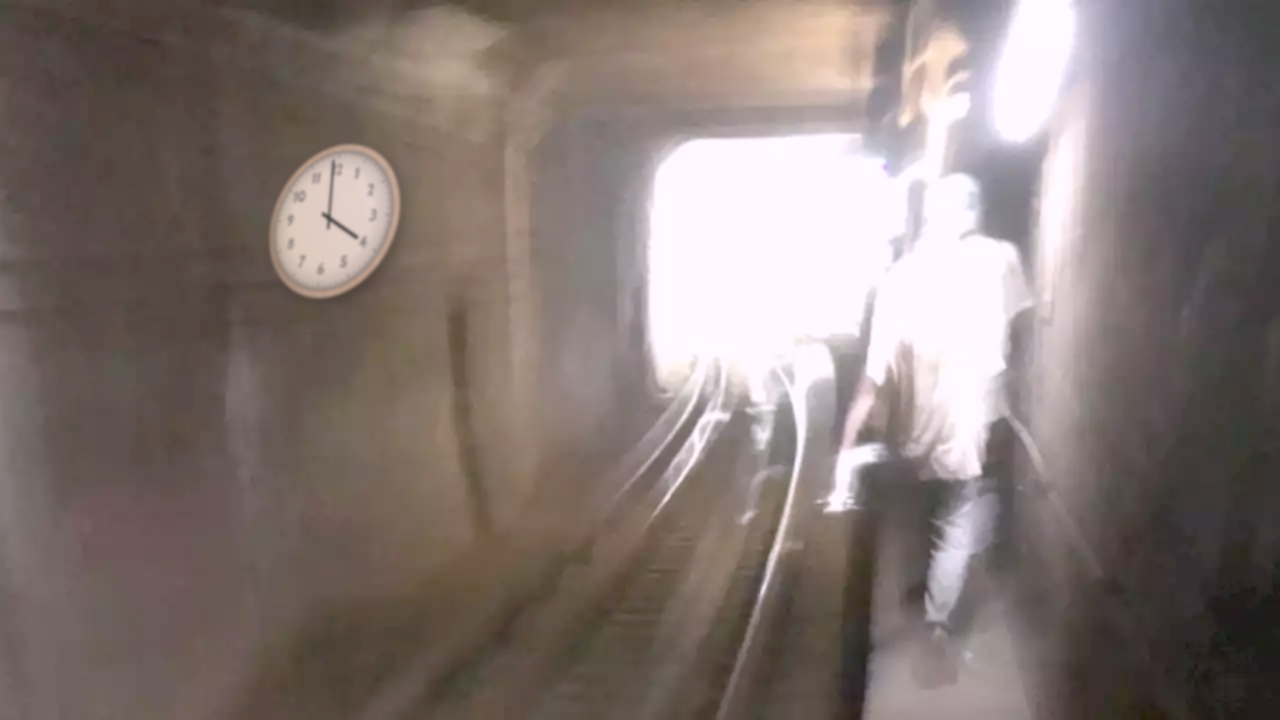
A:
3,59
